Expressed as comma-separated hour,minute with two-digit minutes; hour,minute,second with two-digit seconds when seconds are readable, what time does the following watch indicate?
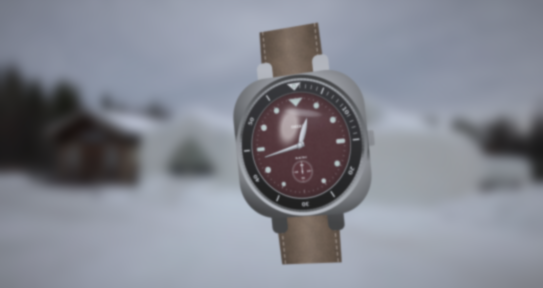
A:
12,43
